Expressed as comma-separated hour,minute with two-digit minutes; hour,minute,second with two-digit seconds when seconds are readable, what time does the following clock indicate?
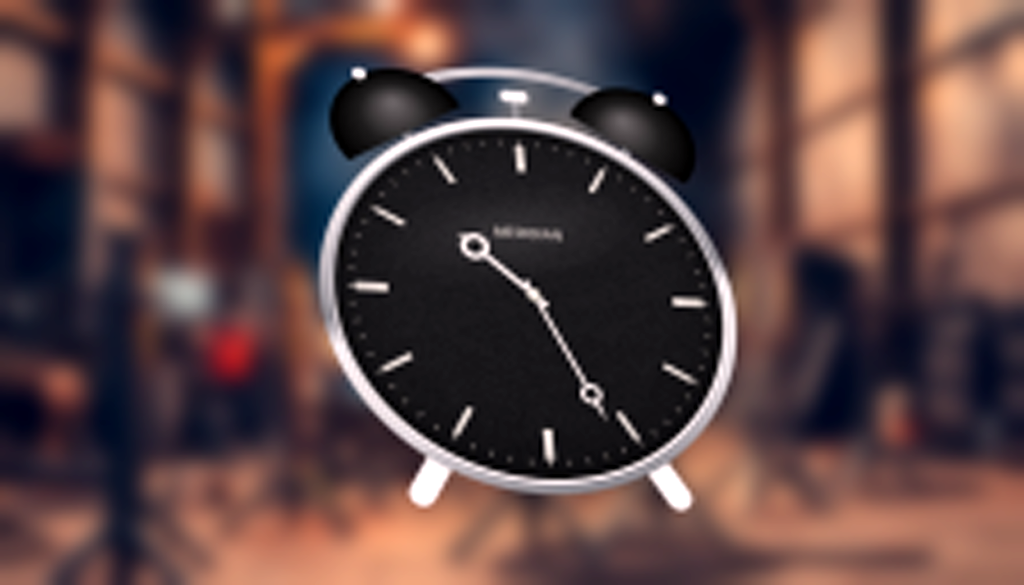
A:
10,26
